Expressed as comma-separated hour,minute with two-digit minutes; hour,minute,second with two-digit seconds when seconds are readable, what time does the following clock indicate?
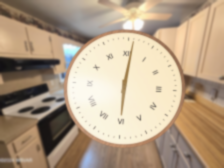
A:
6,01
